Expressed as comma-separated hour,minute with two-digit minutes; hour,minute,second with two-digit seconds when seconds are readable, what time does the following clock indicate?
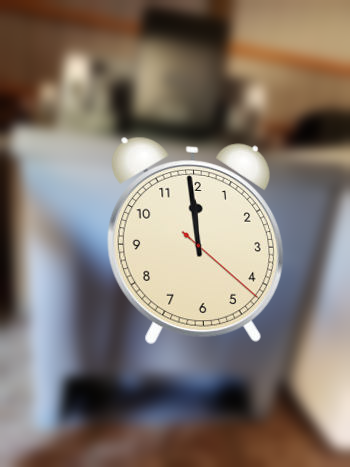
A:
11,59,22
